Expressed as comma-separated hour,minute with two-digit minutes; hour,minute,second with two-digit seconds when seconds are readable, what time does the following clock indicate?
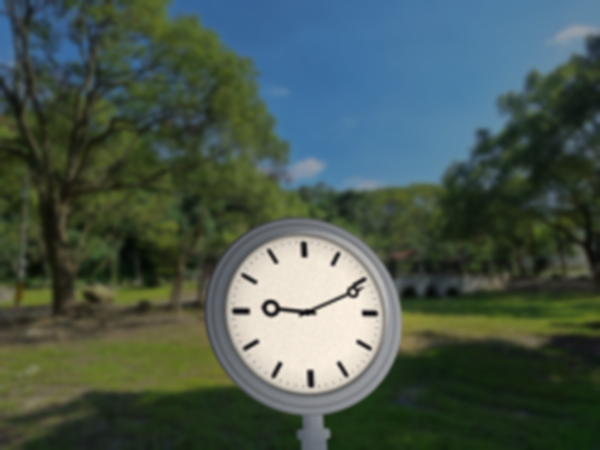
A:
9,11
